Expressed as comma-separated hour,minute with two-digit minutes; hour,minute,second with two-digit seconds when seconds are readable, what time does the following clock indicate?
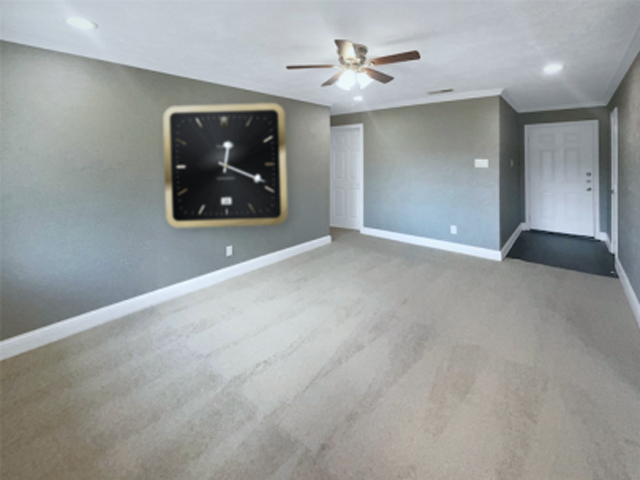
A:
12,19
